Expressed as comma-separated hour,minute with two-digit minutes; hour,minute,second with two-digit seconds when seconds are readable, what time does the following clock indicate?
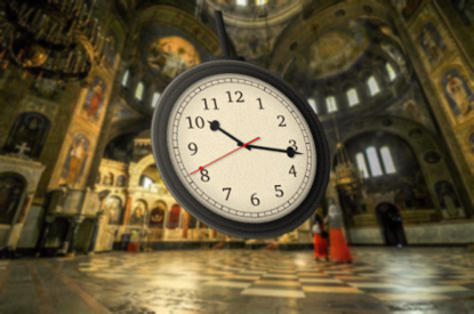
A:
10,16,41
